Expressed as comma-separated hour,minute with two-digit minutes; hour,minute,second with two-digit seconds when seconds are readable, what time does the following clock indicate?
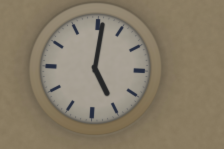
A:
5,01
